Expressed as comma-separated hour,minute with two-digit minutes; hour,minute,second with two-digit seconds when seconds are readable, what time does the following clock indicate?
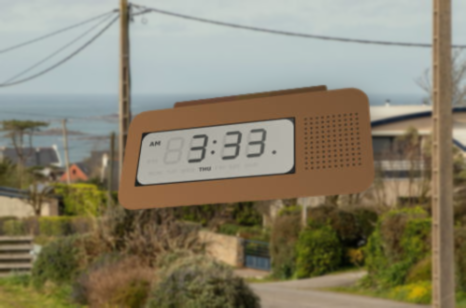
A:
3,33
